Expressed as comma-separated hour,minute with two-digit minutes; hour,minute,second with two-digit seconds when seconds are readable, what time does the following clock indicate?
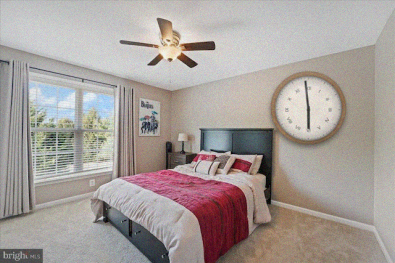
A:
5,59
